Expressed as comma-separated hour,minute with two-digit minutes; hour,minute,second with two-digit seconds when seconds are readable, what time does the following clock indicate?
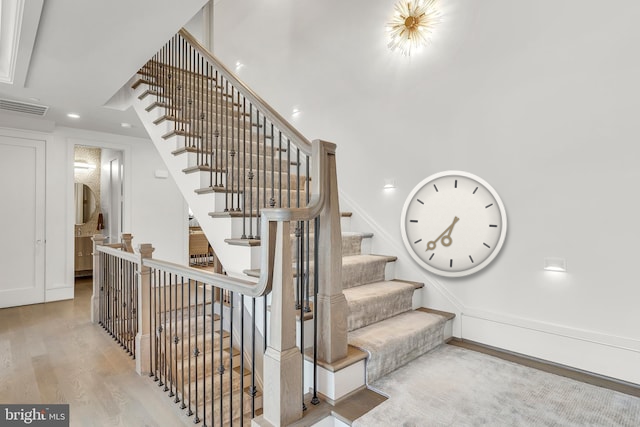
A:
6,37
